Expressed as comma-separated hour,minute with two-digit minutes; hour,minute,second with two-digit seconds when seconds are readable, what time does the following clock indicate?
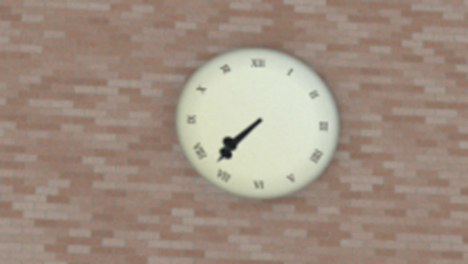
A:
7,37
